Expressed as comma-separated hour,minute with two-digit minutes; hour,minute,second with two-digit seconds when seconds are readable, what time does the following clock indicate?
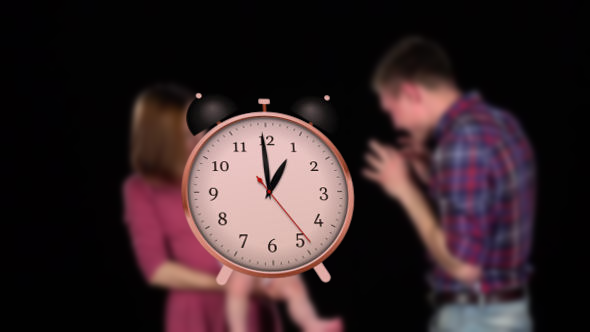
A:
12,59,24
